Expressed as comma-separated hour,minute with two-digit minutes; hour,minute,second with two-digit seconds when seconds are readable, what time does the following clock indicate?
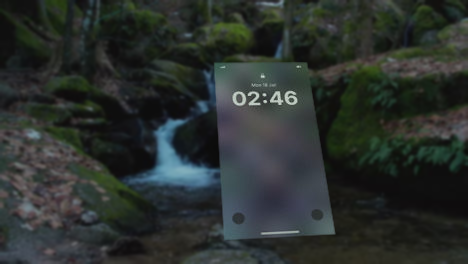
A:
2,46
